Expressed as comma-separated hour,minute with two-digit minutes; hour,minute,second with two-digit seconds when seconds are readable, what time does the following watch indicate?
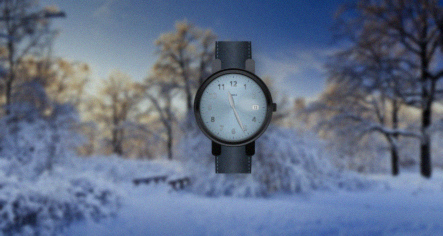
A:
11,26
